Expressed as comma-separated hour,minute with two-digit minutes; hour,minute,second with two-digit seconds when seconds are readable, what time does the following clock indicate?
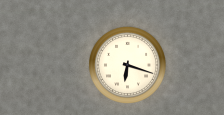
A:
6,18
